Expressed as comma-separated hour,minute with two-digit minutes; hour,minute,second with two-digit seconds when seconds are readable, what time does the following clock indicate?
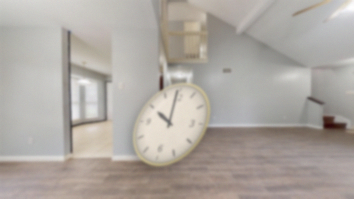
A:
9,59
